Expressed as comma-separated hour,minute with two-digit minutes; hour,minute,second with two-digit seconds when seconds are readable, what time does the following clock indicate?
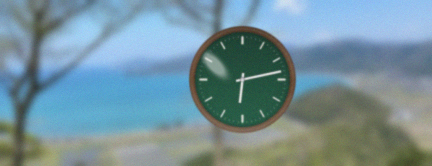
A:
6,13
